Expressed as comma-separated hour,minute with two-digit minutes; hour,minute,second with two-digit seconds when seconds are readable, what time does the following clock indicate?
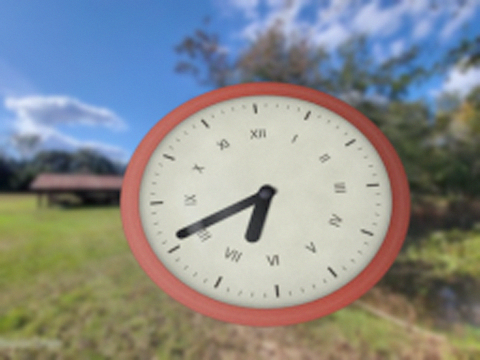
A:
6,41
